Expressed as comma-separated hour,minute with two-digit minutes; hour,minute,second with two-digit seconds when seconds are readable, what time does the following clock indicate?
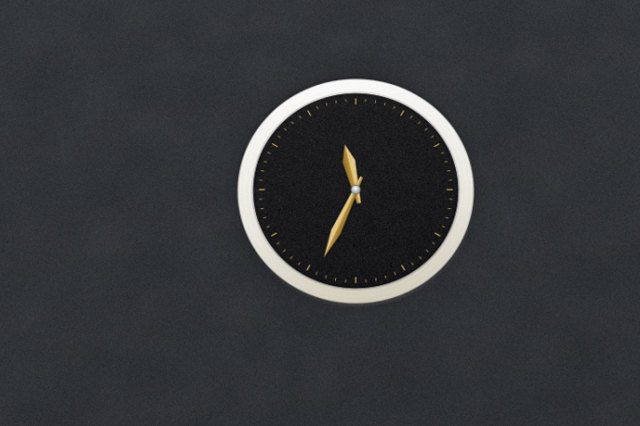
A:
11,34
